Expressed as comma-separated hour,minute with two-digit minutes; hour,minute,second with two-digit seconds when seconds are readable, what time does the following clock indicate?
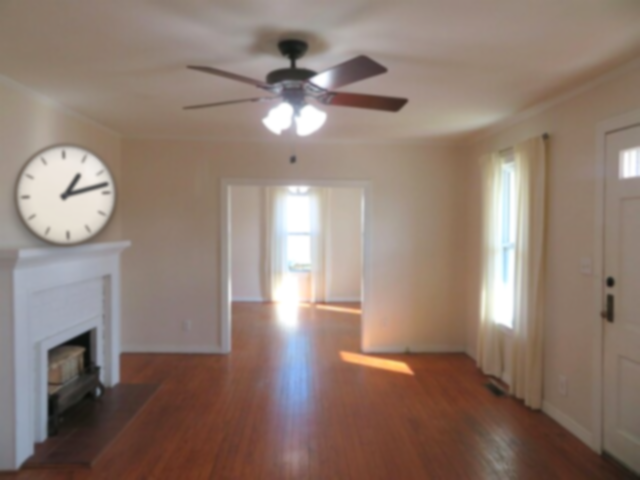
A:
1,13
